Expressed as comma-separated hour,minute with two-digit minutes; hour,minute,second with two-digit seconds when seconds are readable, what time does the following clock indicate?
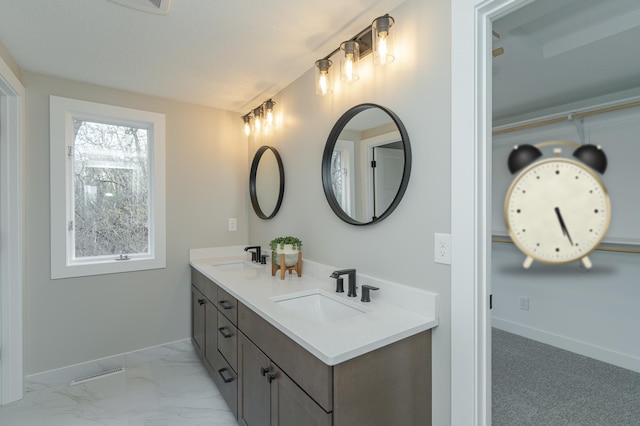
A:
5,26
